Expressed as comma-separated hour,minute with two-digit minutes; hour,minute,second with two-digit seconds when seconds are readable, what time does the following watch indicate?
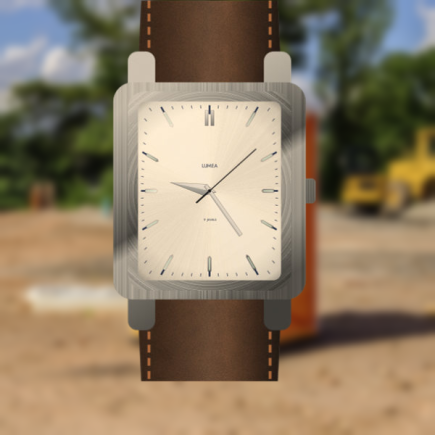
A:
9,24,08
